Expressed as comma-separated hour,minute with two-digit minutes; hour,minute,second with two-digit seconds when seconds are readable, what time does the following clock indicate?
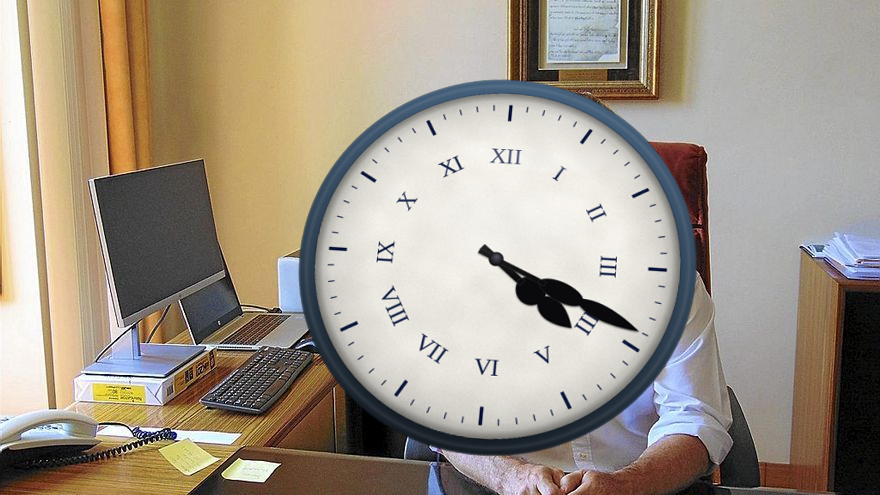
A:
4,19
